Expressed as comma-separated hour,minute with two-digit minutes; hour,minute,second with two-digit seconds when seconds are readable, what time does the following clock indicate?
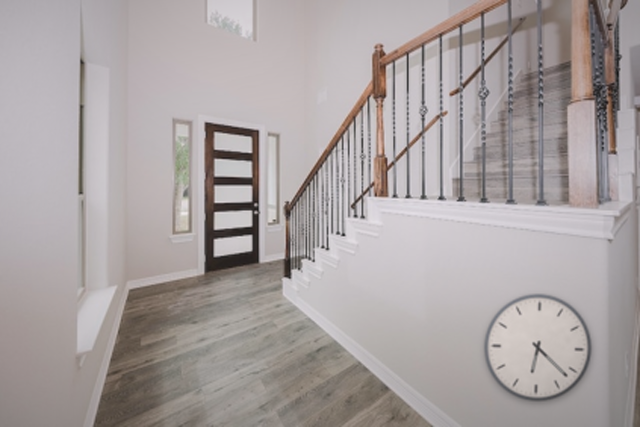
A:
6,22
